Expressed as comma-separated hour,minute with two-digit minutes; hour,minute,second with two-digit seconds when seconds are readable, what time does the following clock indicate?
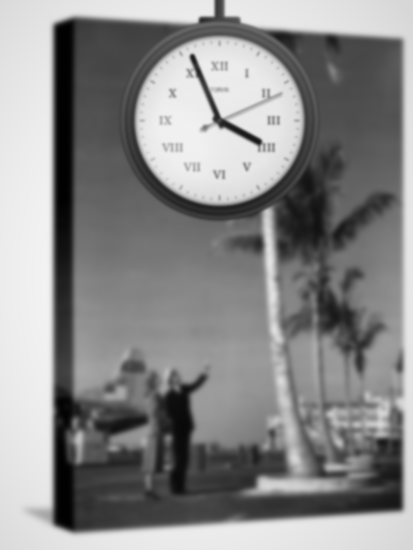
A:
3,56,11
